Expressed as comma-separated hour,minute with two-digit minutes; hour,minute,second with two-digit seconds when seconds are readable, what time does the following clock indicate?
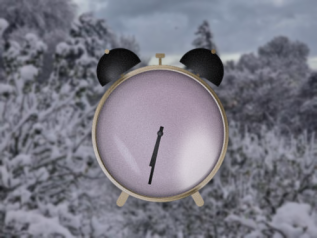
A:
6,32
